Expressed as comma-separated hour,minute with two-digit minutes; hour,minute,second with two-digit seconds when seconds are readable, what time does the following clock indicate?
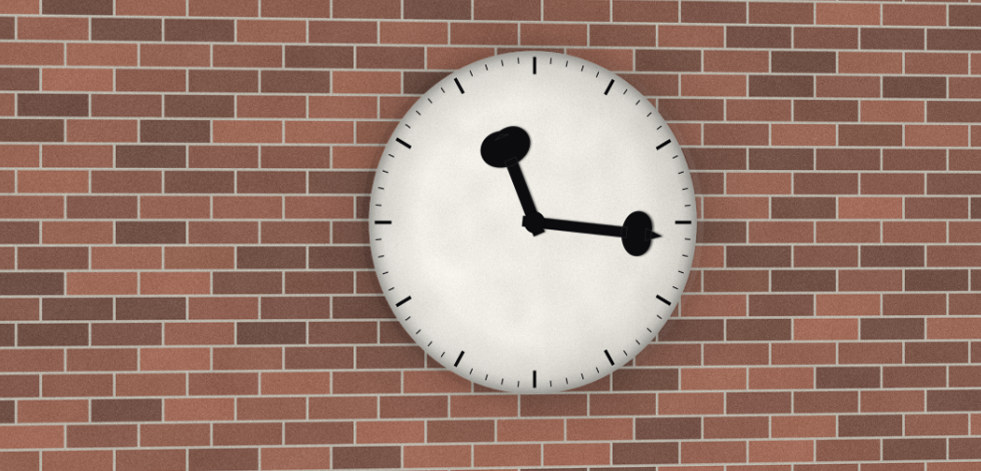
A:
11,16
